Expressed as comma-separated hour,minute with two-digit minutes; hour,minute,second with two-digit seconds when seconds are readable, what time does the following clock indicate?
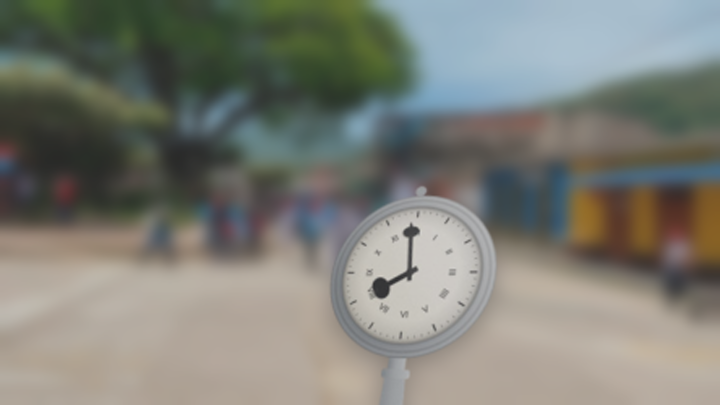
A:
7,59
